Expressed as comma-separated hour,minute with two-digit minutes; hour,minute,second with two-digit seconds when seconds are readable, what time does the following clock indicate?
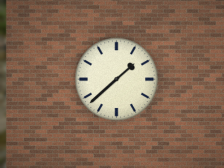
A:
1,38
